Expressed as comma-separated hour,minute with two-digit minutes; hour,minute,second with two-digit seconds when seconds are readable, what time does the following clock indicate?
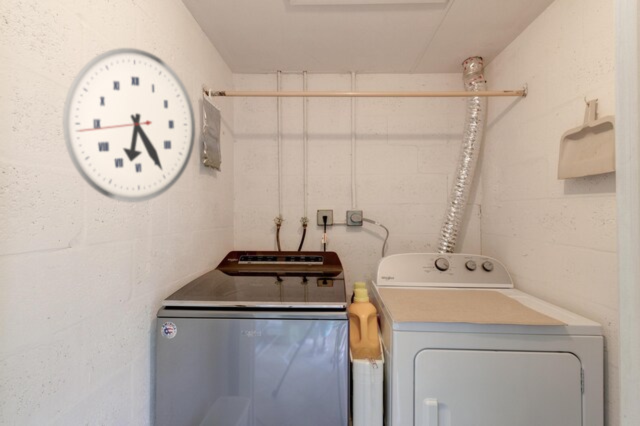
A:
6,24,44
